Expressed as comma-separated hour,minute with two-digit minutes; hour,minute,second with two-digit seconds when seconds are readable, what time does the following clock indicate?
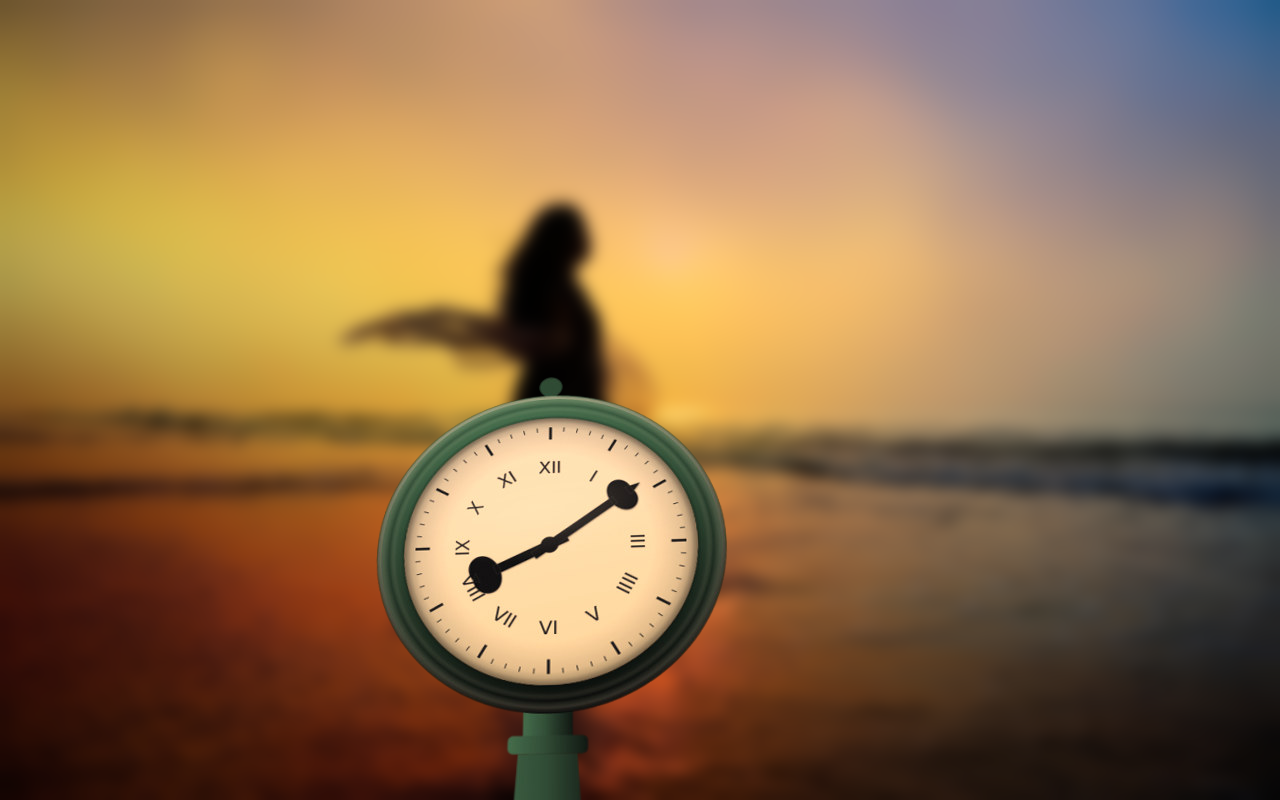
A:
8,09
